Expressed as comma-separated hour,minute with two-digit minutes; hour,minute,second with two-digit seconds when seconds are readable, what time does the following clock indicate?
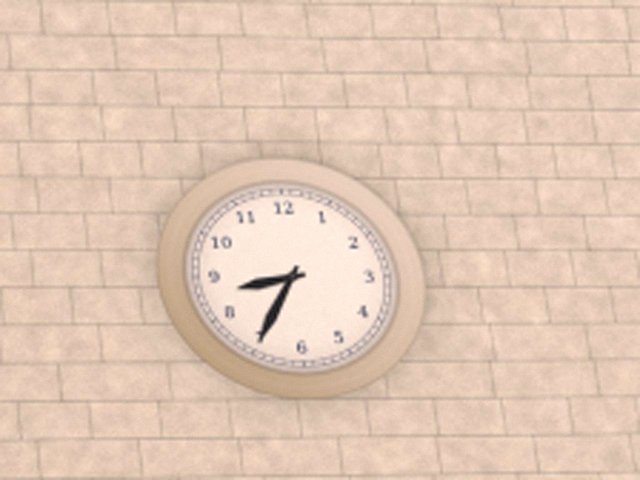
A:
8,35
